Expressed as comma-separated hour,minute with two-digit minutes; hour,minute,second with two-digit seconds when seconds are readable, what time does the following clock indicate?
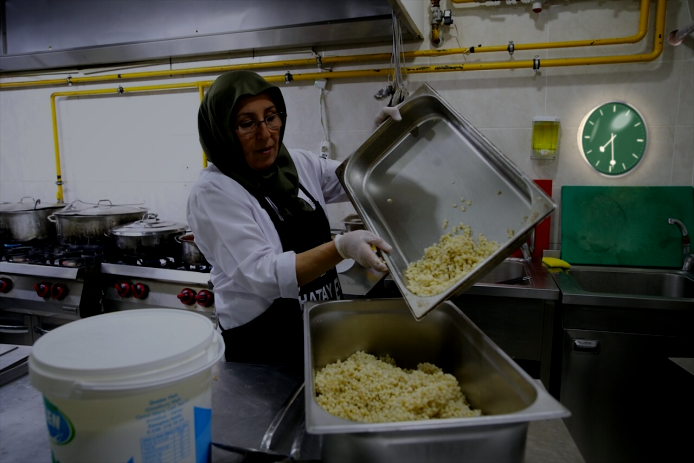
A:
7,29
